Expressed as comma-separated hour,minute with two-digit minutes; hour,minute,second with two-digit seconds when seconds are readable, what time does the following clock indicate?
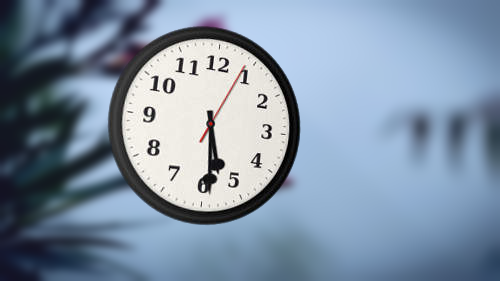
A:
5,29,04
